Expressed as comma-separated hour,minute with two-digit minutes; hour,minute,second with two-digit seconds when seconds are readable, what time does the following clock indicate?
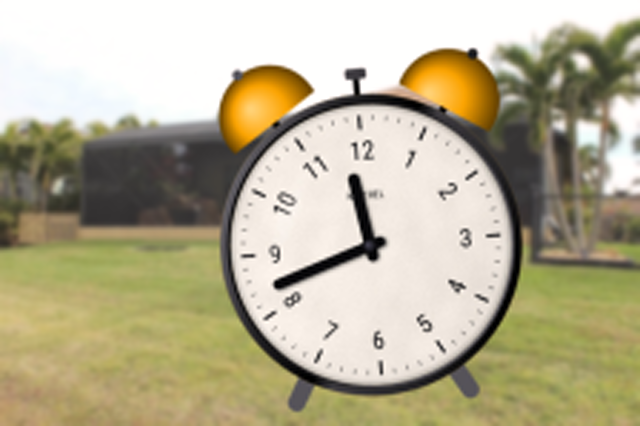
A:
11,42
